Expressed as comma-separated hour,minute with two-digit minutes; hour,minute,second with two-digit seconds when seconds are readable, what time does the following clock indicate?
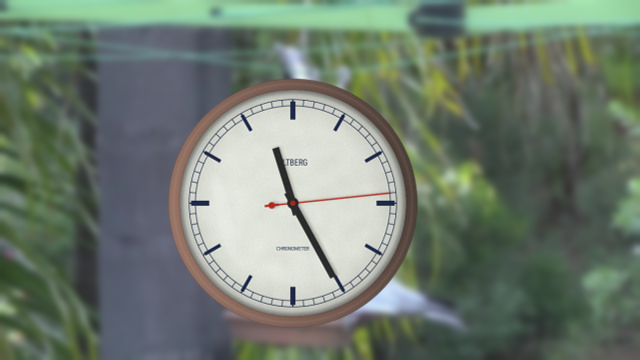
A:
11,25,14
